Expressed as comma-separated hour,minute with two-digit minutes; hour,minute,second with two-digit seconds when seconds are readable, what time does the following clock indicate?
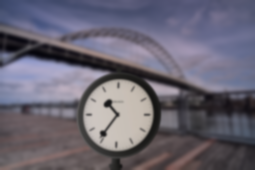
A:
10,36
